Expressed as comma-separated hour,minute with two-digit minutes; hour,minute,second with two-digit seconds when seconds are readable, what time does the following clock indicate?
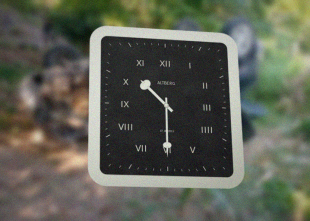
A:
10,30
